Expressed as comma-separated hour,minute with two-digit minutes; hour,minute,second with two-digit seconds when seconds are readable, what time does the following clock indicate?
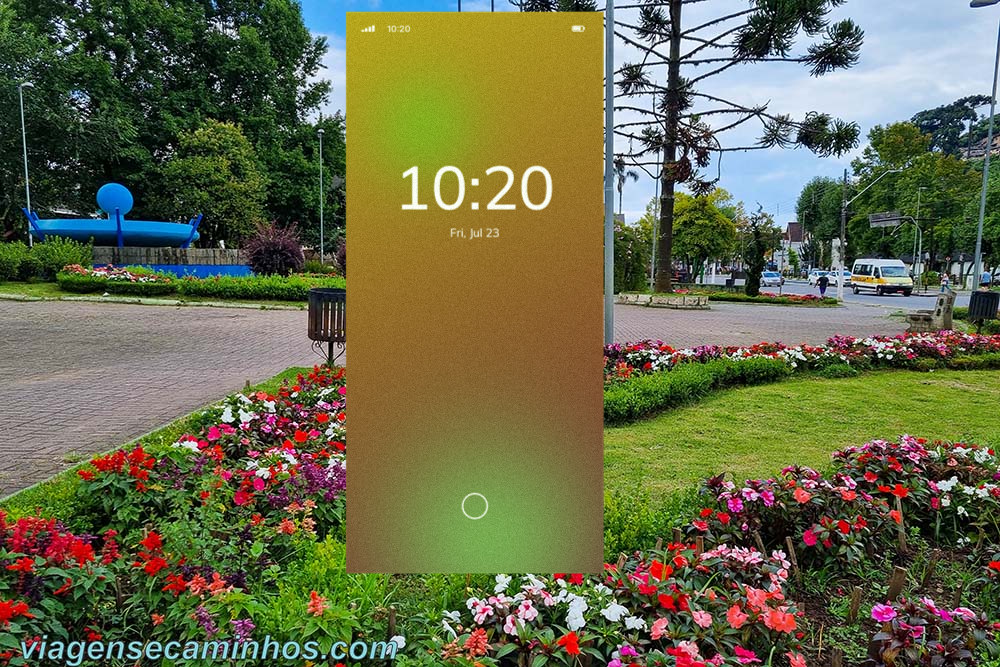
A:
10,20
